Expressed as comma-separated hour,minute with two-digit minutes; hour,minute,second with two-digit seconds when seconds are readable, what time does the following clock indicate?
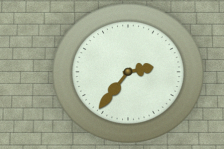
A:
2,36
